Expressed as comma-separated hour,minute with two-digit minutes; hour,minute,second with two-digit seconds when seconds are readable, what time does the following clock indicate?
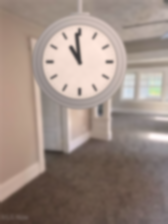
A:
10,59
